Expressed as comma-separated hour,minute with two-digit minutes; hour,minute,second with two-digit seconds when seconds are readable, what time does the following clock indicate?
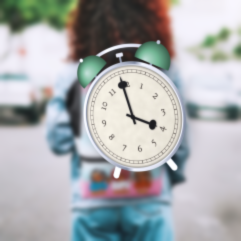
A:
3,59
